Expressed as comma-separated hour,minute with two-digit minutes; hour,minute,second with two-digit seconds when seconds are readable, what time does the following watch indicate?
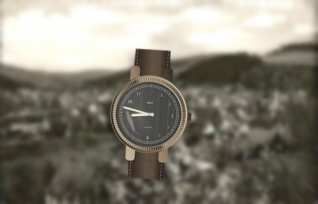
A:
8,47
